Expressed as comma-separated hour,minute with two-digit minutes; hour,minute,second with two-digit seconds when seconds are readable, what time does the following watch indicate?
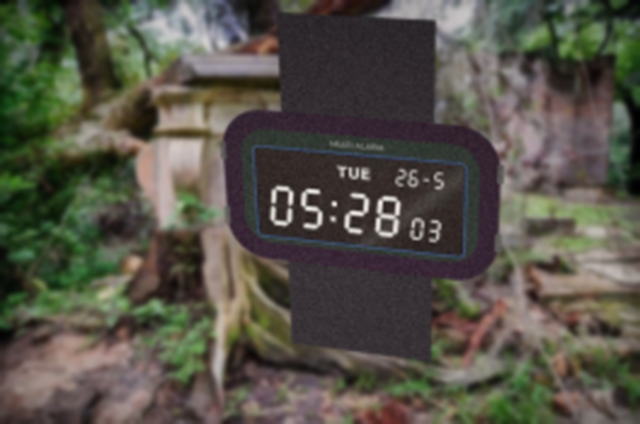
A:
5,28,03
